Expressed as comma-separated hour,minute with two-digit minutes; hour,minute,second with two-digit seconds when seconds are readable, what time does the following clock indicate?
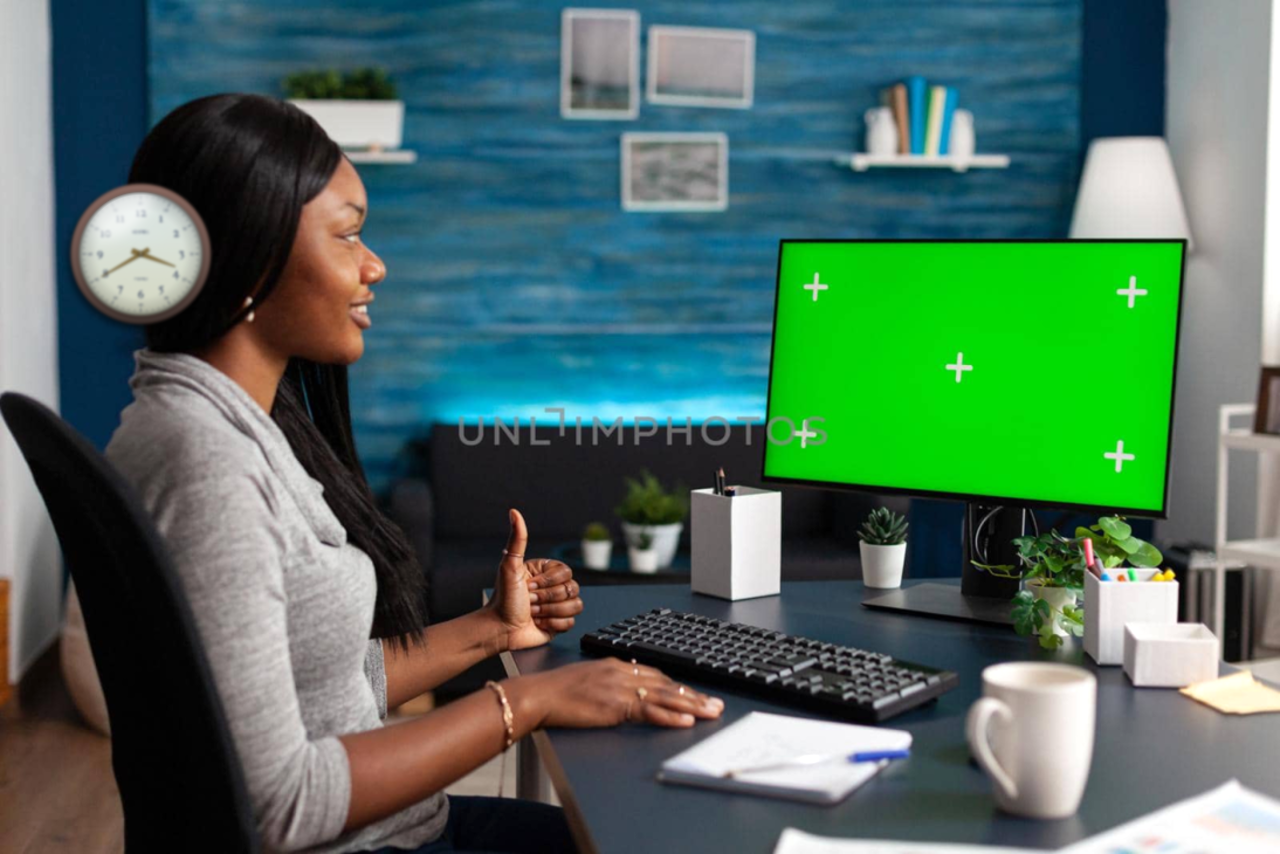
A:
3,40
